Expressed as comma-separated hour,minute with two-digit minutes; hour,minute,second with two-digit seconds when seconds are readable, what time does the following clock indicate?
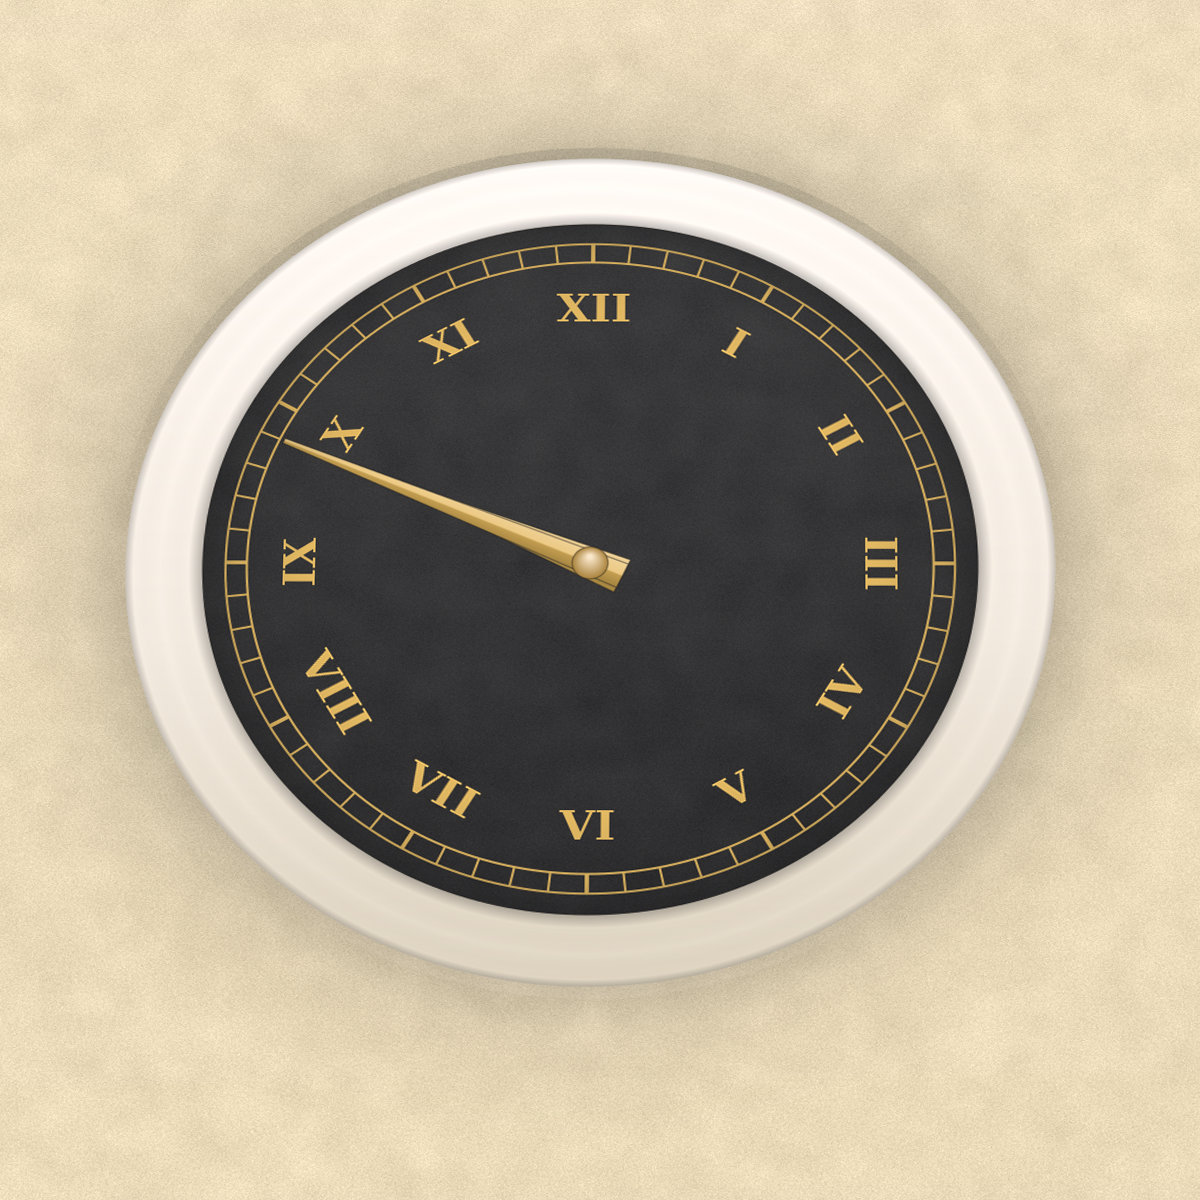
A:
9,49
